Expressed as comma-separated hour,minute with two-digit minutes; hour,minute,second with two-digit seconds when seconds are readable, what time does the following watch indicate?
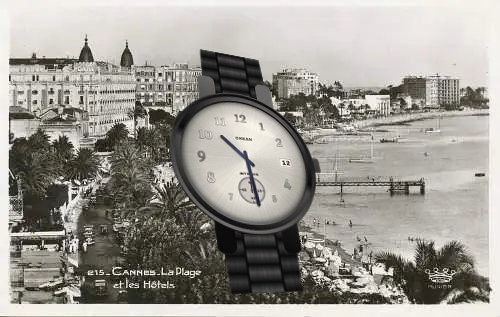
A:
10,29
